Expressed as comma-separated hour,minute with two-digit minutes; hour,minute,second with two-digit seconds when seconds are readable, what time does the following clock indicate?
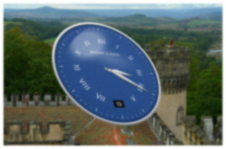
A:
3,20
